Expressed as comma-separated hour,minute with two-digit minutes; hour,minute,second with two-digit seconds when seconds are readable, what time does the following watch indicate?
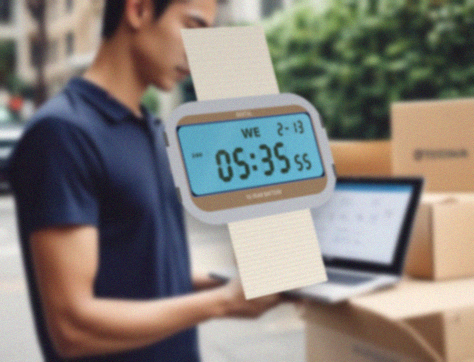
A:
5,35,55
